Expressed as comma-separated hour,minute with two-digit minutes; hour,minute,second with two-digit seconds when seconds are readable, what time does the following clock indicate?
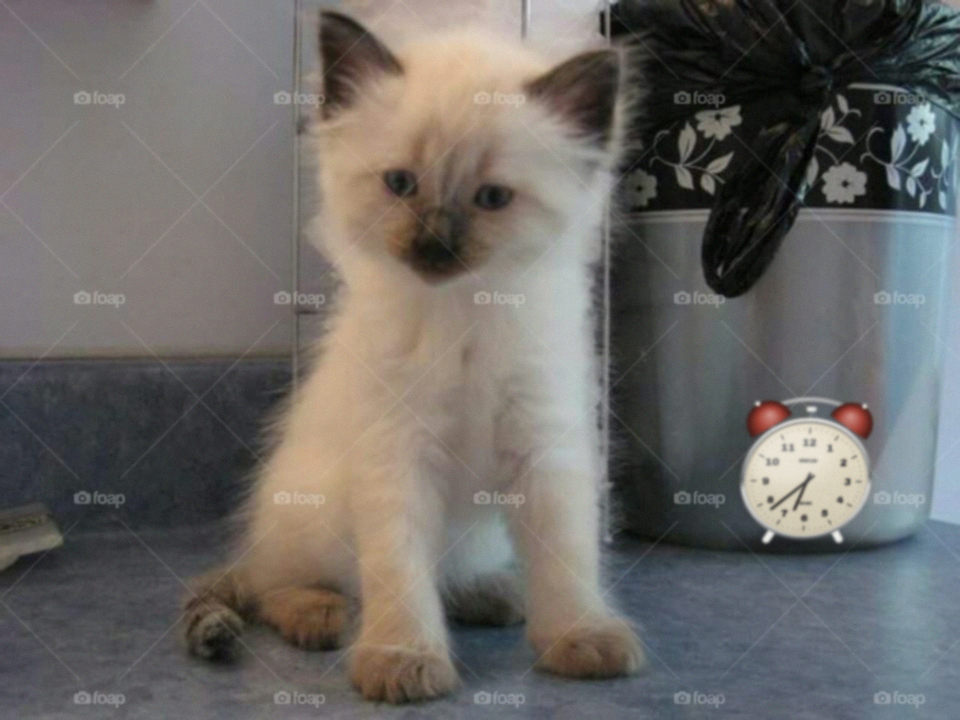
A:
6,38
